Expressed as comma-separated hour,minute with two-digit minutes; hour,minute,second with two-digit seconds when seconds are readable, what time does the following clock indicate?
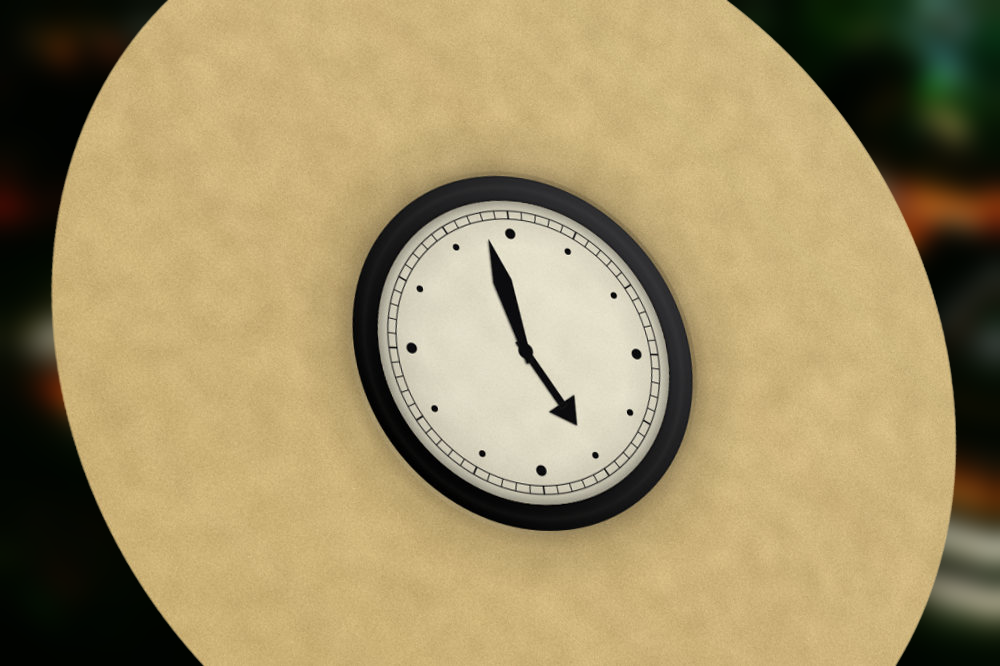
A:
4,58
